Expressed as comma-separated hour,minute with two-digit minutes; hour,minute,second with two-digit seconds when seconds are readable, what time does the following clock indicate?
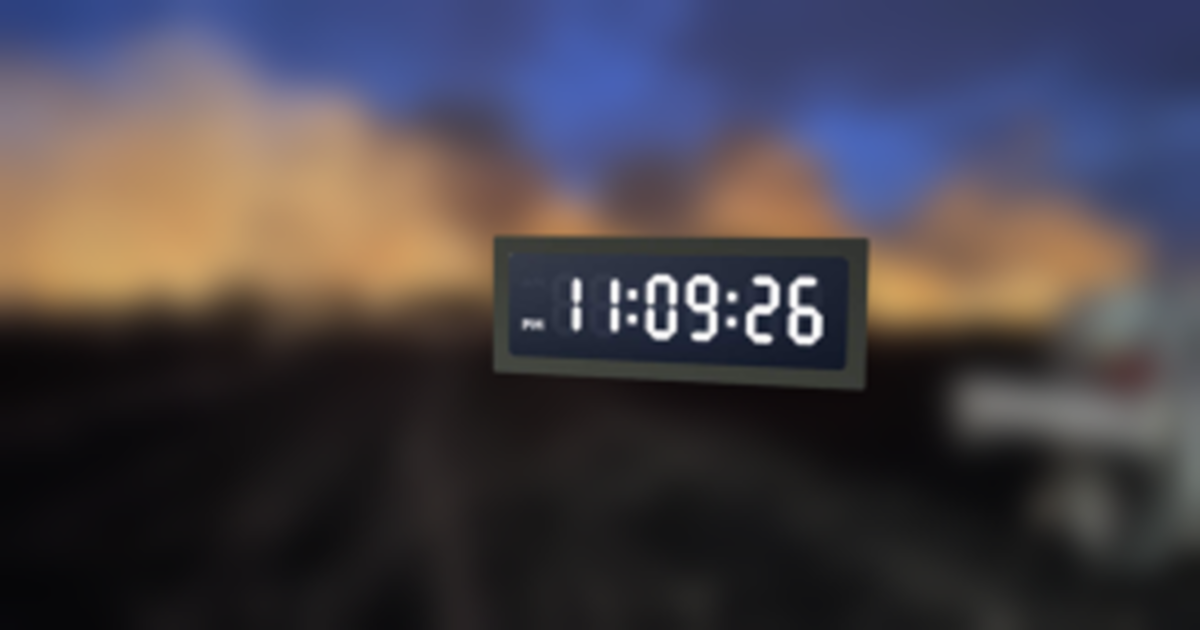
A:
11,09,26
